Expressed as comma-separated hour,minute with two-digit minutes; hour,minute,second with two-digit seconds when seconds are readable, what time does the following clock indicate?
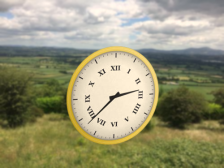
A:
2,38
